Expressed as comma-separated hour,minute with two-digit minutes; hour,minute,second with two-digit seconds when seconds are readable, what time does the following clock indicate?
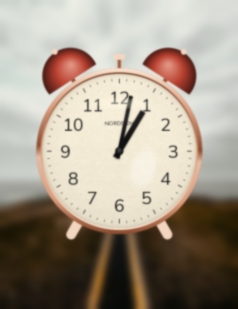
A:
1,02
